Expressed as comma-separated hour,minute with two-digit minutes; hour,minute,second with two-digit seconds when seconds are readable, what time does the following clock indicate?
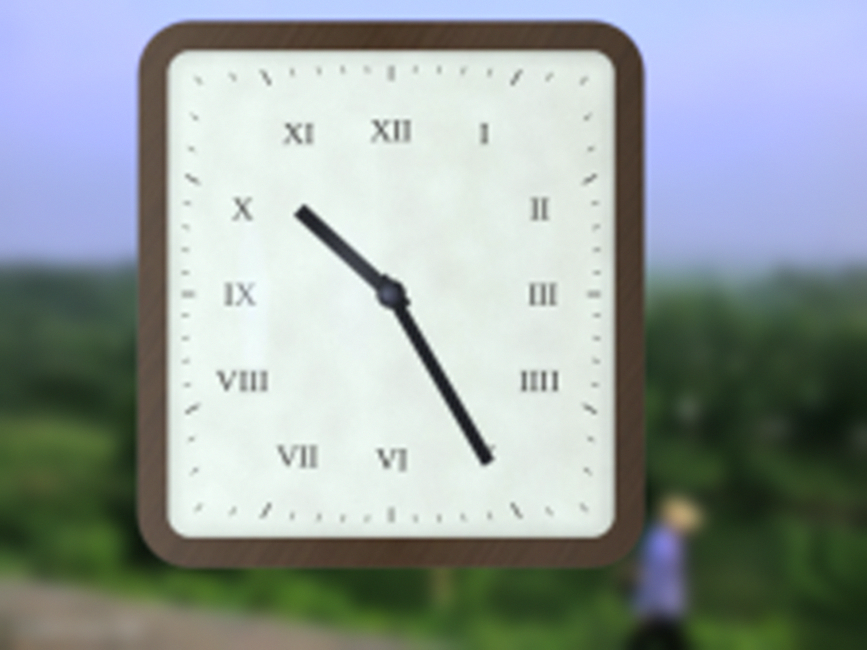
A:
10,25
